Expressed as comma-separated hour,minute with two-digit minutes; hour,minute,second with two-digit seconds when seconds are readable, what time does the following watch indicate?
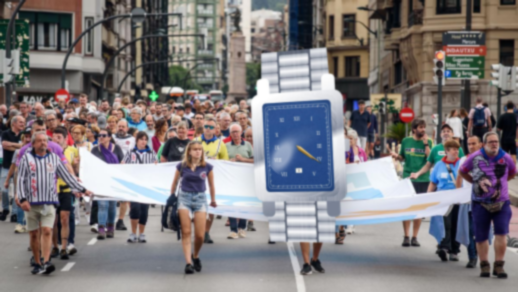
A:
4,21
